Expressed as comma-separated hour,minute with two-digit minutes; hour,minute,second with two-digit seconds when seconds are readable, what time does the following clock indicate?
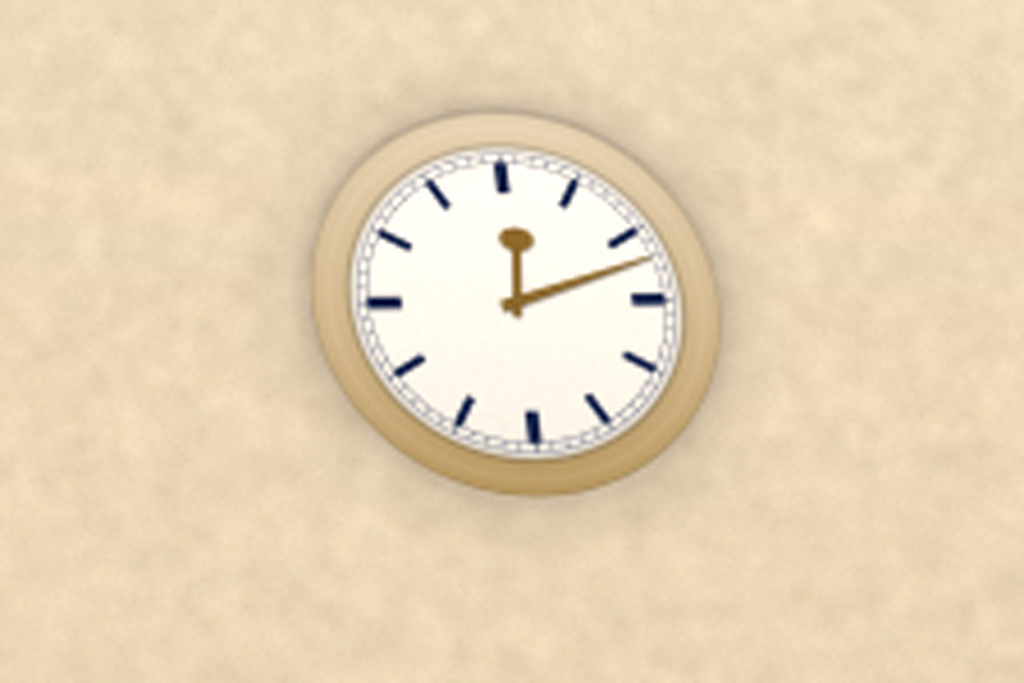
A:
12,12
